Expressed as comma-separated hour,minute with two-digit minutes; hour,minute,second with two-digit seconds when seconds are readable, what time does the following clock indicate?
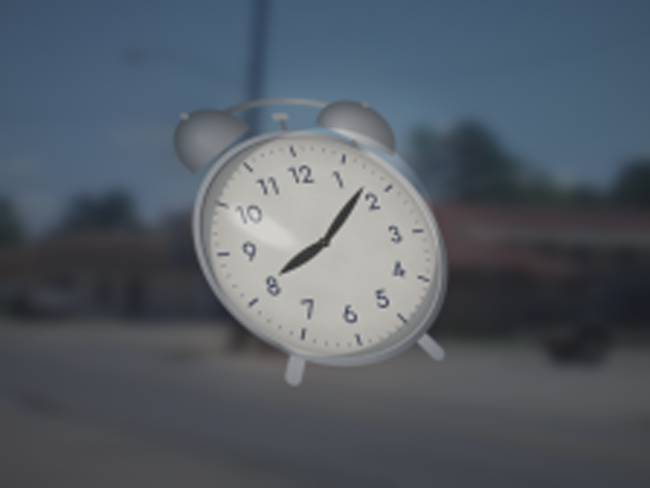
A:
8,08
